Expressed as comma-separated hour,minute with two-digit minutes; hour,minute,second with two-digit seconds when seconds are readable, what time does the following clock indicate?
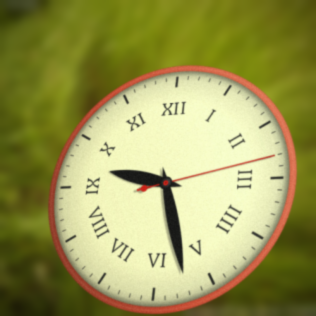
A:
9,27,13
